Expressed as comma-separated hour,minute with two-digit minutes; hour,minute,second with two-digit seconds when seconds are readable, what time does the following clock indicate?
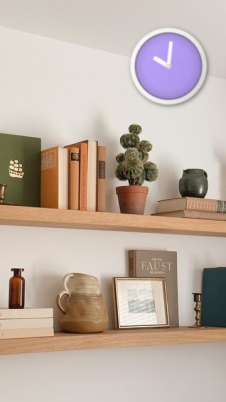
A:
10,01
